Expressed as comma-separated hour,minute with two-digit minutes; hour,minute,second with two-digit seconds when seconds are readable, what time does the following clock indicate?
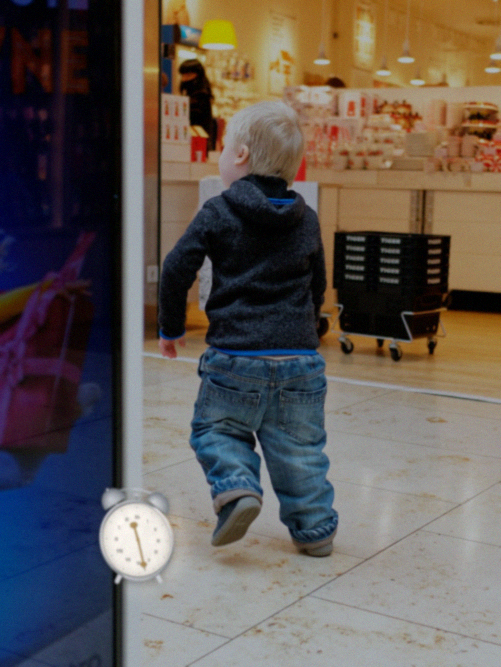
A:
11,28
